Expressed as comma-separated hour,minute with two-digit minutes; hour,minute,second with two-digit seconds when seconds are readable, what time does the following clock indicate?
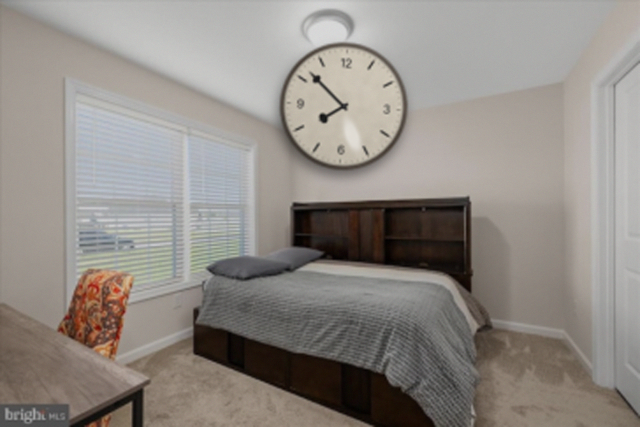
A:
7,52
